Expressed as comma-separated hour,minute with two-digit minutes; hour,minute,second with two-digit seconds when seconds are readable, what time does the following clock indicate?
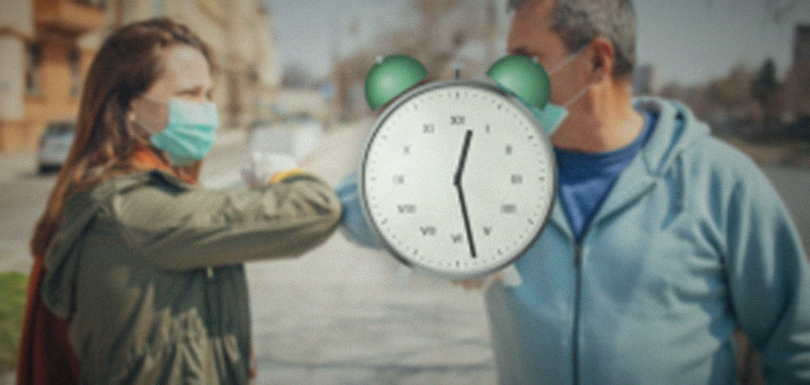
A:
12,28
